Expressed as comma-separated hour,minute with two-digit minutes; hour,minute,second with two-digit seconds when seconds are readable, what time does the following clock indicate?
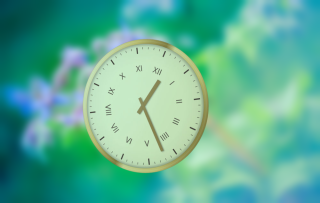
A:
12,22
